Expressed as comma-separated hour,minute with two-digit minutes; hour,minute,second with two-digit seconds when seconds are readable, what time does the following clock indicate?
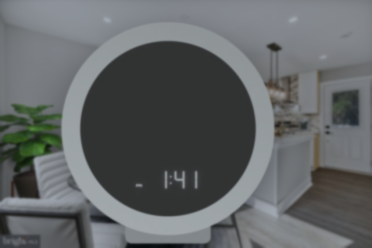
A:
1,41
